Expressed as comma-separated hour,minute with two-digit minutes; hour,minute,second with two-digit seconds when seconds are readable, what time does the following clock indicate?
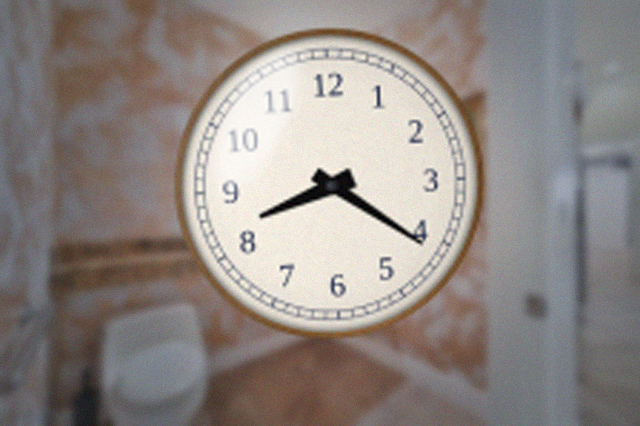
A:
8,21
